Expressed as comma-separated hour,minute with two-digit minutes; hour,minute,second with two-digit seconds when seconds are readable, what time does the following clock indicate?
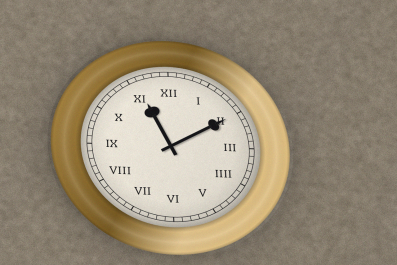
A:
11,10
